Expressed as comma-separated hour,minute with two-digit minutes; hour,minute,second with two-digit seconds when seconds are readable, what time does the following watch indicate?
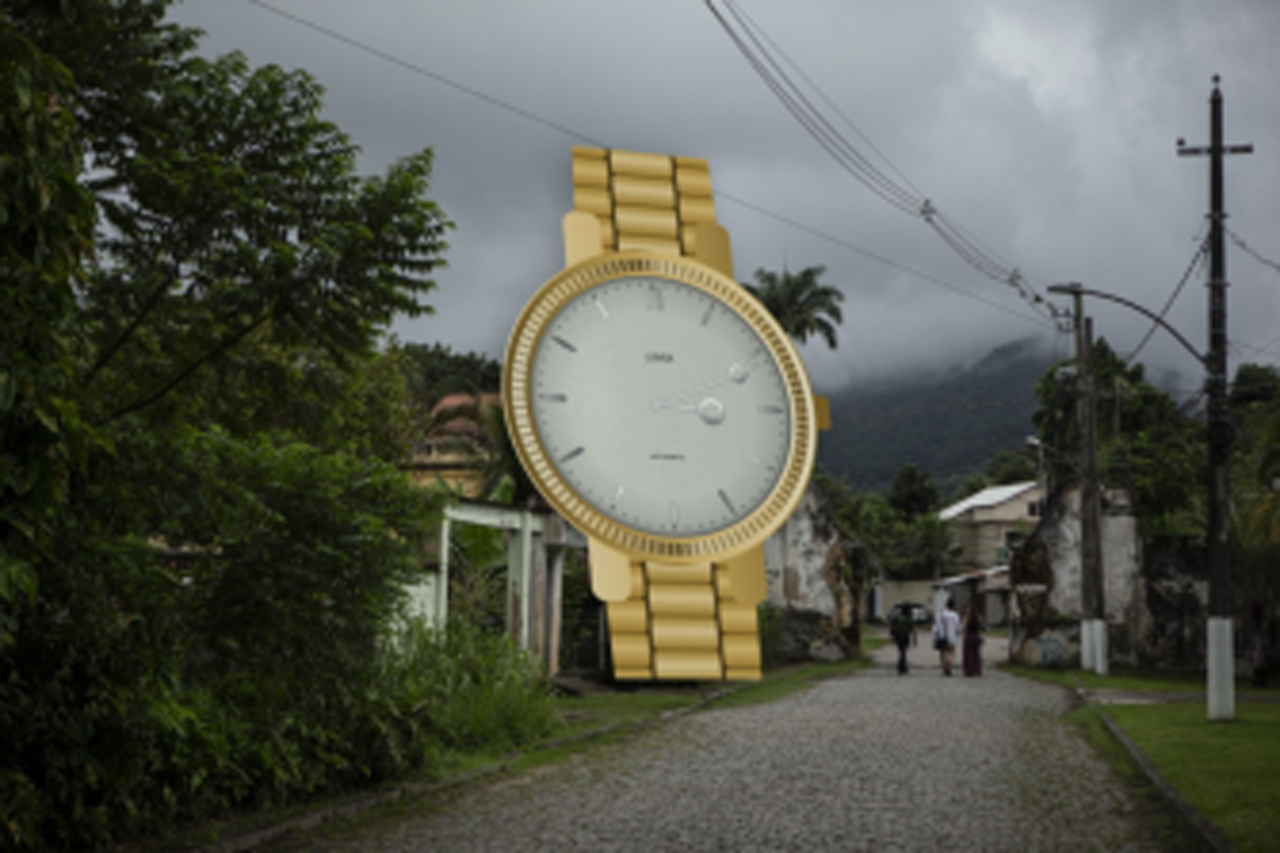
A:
3,11
